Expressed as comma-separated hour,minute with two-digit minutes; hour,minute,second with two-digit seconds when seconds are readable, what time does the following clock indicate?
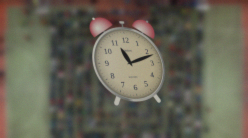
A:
11,12
